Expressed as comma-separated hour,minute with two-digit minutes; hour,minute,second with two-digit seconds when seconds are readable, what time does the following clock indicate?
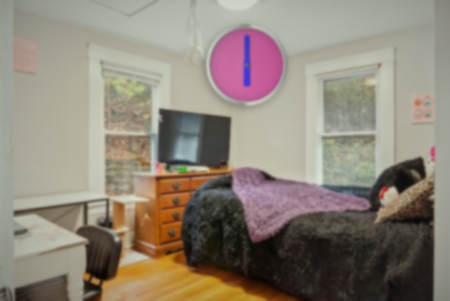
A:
6,00
